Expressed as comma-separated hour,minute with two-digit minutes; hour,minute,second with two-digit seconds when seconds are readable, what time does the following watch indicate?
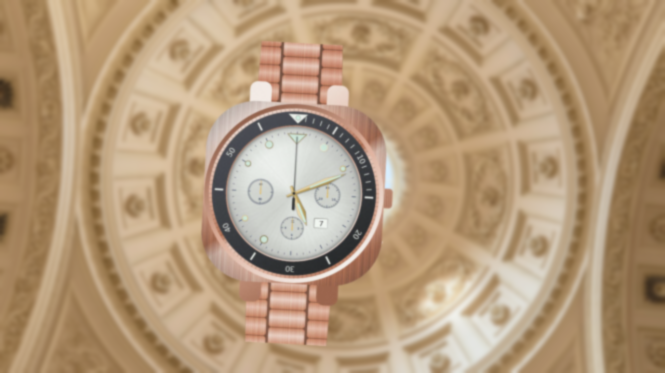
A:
5,11
